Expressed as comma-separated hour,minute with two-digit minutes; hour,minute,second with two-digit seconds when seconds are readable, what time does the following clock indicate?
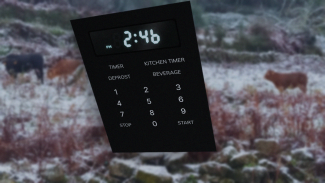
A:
2,46
